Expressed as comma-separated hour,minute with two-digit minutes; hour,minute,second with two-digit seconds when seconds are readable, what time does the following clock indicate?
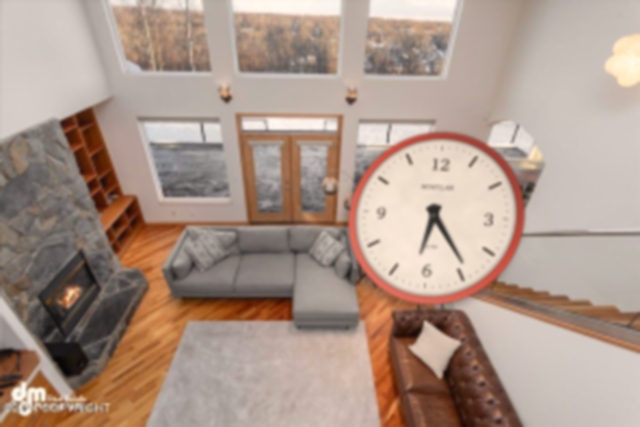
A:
6,24
